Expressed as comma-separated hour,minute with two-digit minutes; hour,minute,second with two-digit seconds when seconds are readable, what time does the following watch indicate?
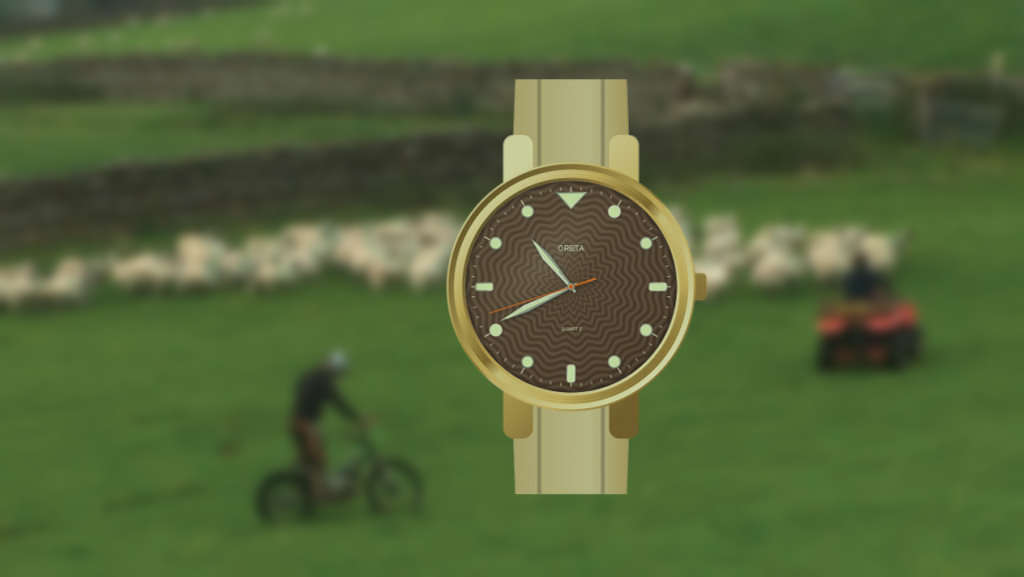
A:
10,40,42
